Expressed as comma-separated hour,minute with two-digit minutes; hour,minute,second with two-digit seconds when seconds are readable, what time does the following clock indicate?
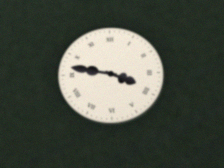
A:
3,47
